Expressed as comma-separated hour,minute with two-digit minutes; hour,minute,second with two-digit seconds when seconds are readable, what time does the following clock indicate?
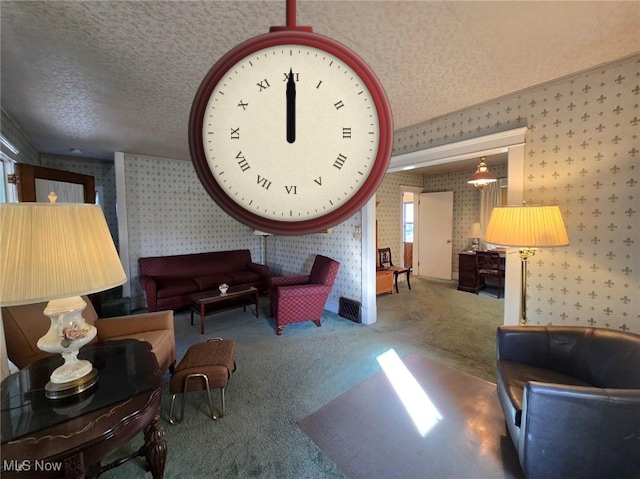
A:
12,00
